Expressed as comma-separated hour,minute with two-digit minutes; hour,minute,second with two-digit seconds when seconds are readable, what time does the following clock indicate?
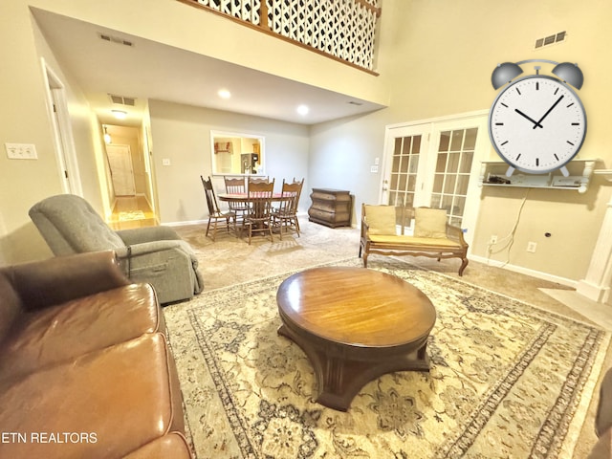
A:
10,07
